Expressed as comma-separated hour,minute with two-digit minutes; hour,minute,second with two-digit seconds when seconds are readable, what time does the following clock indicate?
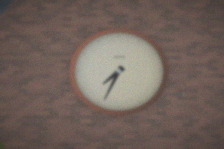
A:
7,34
